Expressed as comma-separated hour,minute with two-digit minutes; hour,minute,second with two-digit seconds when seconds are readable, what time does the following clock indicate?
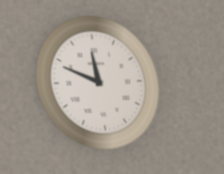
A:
11,49
